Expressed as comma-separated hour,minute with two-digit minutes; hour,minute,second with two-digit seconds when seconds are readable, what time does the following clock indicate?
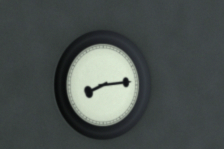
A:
8,14
